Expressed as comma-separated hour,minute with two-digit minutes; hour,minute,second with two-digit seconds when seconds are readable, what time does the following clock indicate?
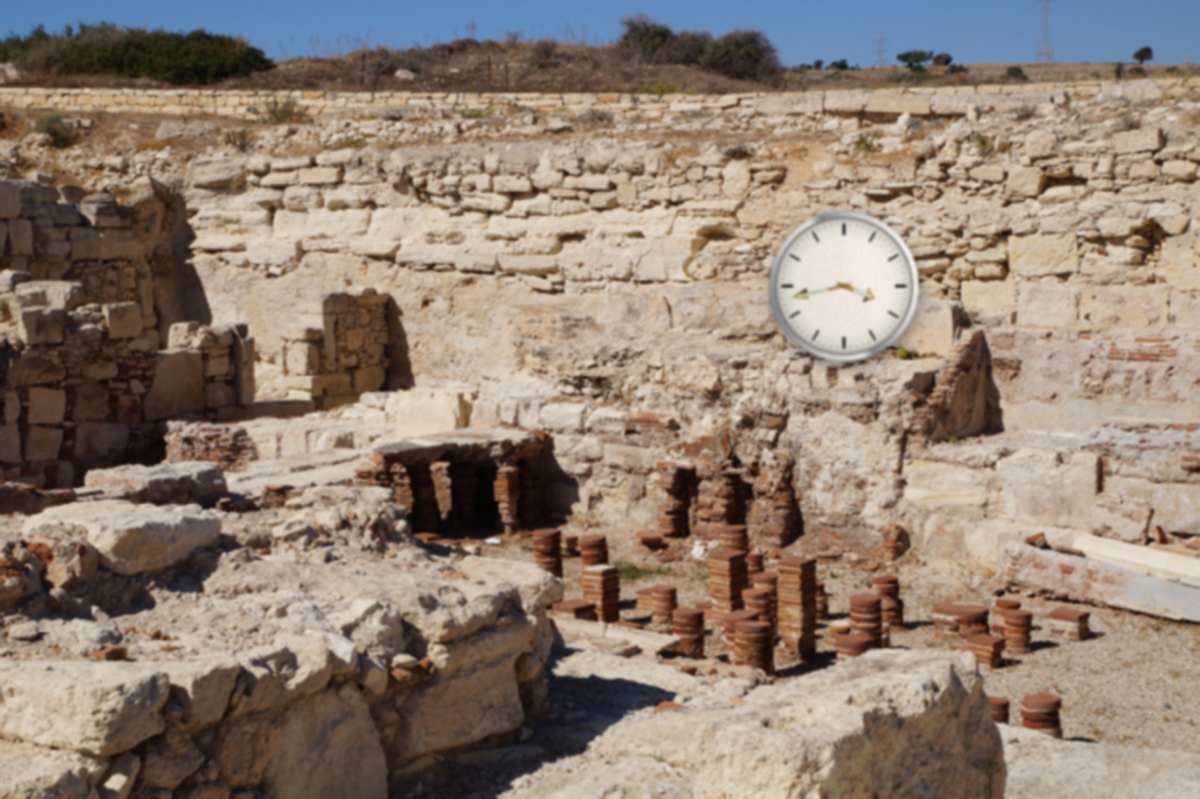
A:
3,43
